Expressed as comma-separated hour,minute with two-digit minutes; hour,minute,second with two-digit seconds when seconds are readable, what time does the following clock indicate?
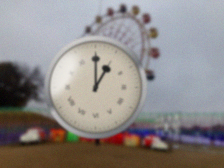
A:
1,00
